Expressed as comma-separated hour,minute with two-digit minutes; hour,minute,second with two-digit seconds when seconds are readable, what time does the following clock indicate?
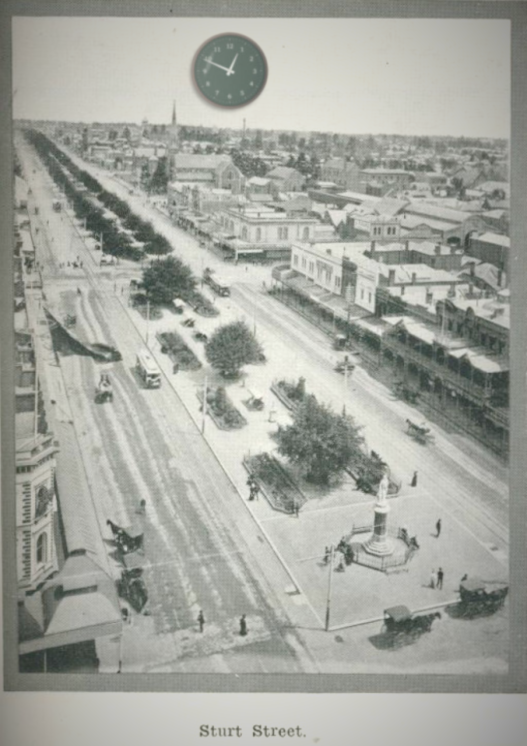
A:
12,49
